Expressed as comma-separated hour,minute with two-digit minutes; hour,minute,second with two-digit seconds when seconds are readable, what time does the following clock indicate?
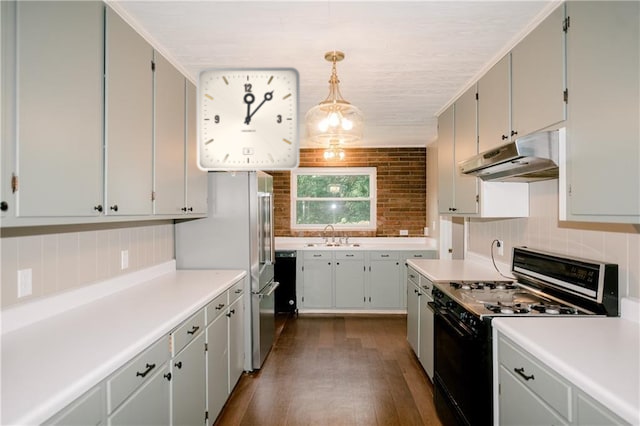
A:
12,07
